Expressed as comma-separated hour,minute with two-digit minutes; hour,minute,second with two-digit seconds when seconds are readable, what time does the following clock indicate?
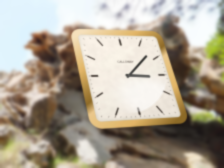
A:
3,08
